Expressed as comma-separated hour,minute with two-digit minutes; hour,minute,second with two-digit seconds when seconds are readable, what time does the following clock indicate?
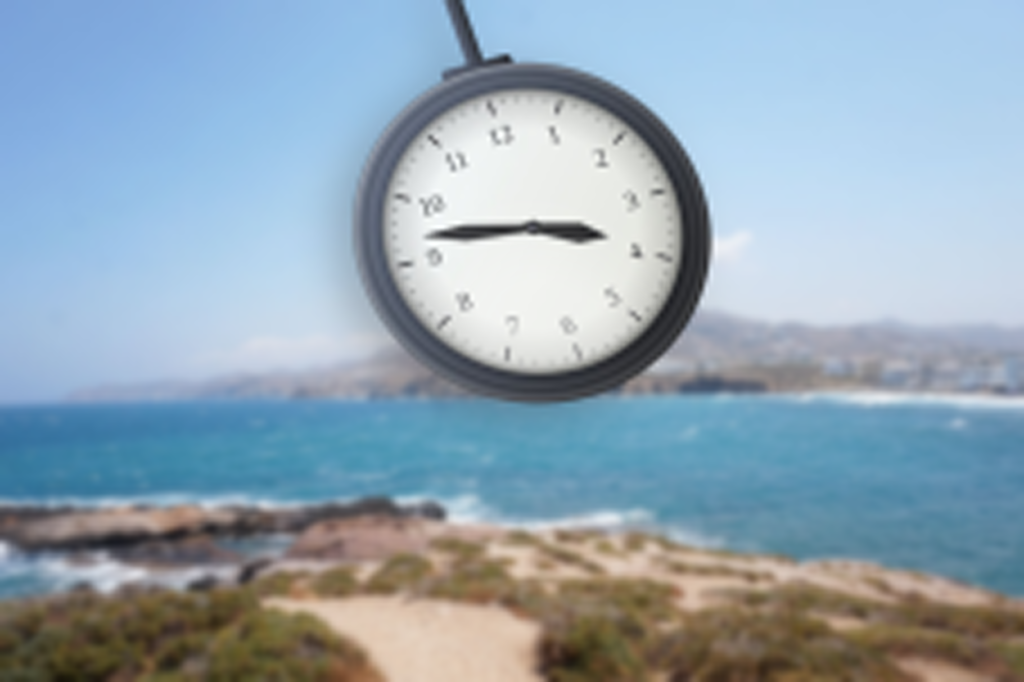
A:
3,47
